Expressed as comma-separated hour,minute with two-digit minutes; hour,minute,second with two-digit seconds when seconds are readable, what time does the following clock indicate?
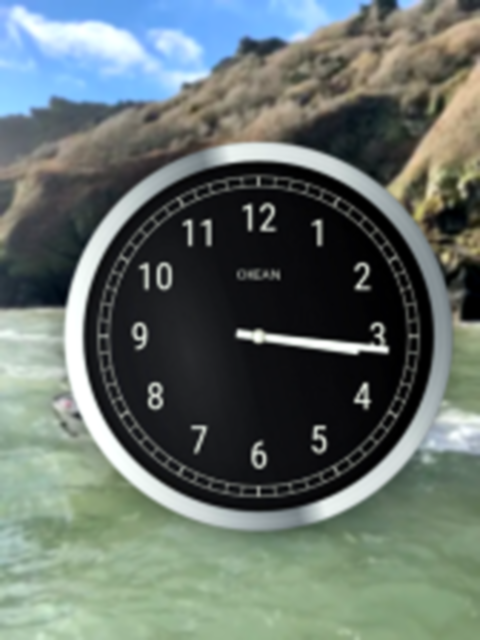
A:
3,16
